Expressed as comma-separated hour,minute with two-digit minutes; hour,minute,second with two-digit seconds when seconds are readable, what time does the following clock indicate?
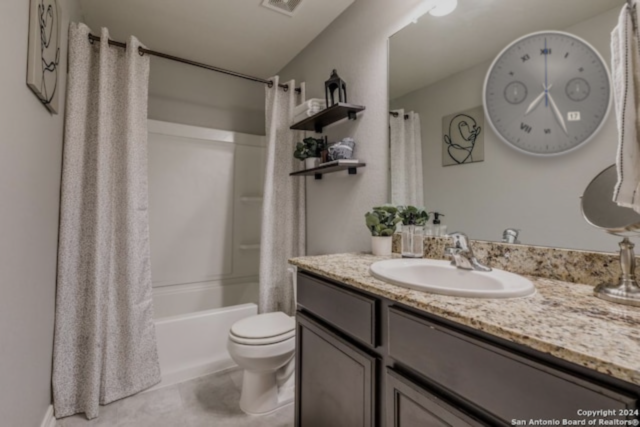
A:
7,26
